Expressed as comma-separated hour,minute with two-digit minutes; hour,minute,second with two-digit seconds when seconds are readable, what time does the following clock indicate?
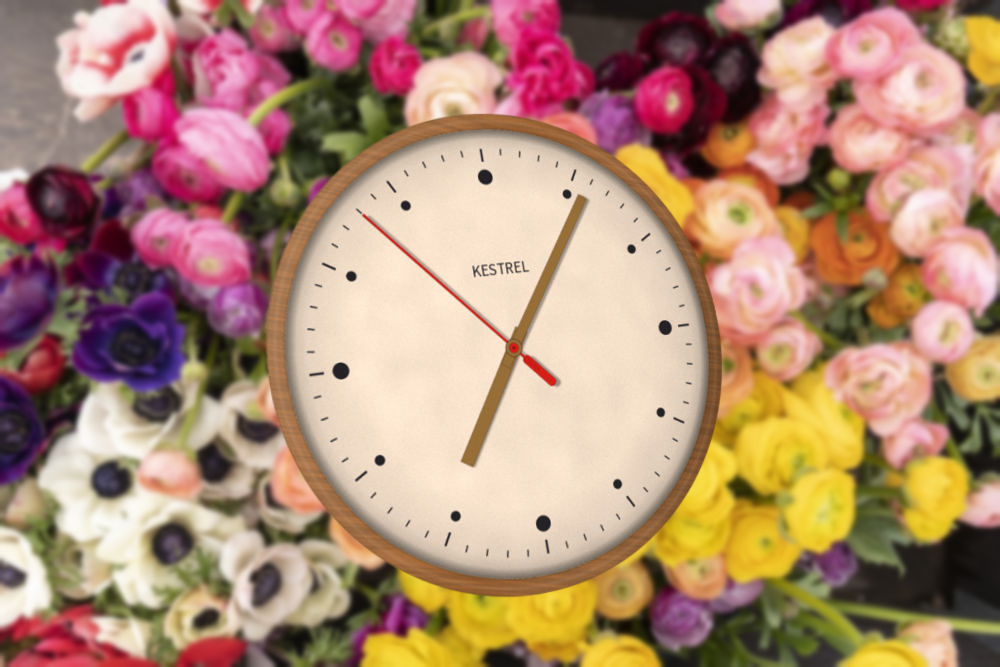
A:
7,05,53
